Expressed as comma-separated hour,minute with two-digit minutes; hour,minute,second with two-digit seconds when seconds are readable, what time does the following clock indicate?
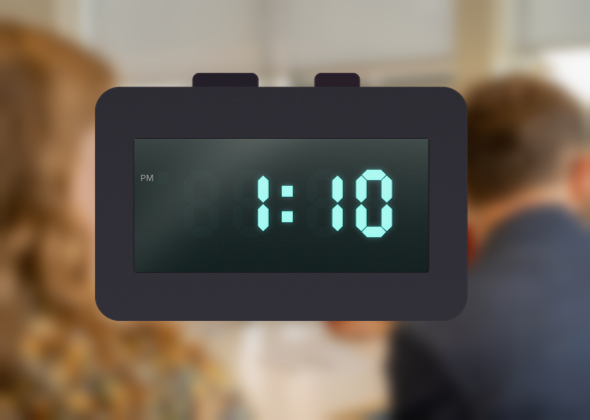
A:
1,10
